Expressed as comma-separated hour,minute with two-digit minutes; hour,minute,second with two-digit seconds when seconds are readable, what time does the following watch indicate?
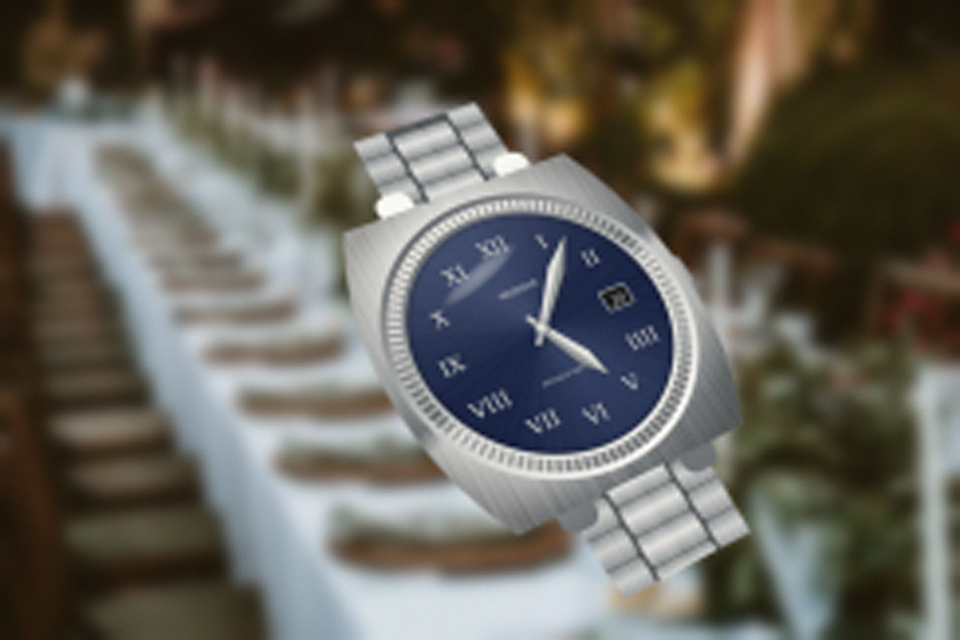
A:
5,07
